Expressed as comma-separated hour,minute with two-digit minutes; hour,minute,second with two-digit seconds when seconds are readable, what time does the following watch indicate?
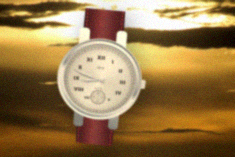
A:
8,48
